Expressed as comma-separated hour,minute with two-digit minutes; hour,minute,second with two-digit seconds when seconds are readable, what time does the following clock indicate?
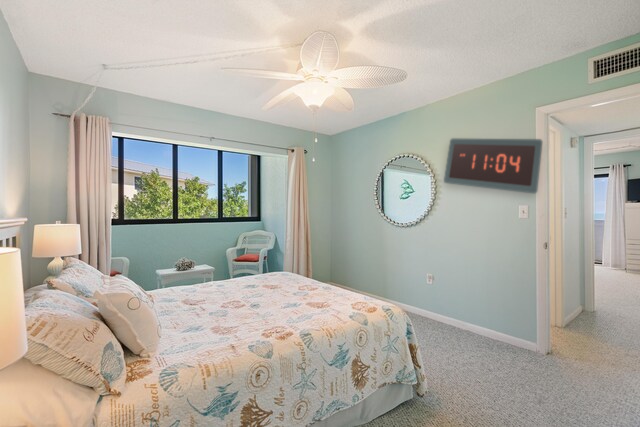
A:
11,04
